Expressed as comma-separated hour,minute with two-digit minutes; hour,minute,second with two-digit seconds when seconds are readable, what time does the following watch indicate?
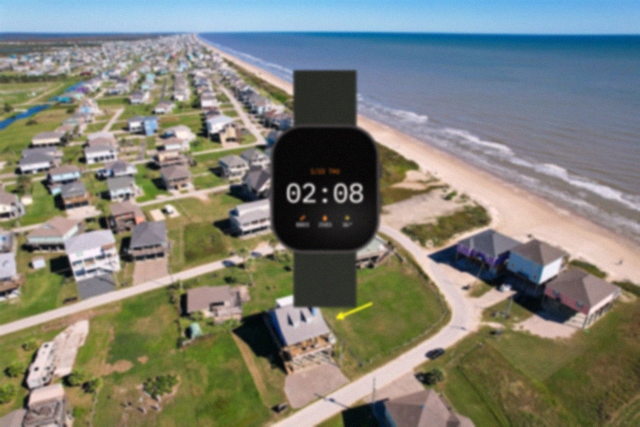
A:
2,08
